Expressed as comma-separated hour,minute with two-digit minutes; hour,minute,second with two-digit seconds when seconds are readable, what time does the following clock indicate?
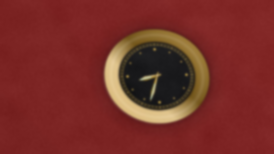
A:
8,33
